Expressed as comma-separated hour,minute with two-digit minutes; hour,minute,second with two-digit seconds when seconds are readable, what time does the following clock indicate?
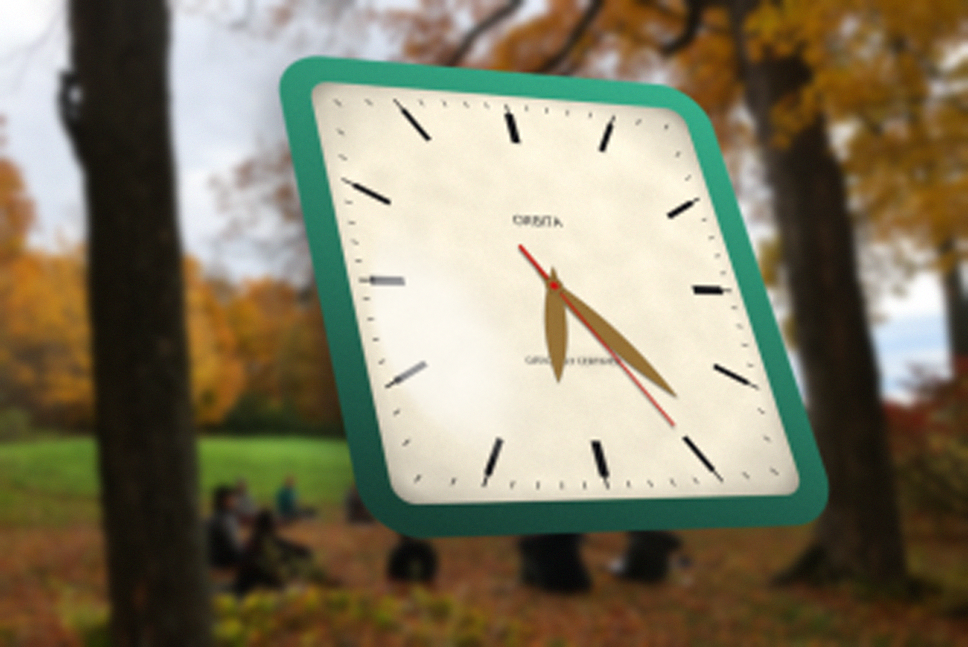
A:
6,23,25
